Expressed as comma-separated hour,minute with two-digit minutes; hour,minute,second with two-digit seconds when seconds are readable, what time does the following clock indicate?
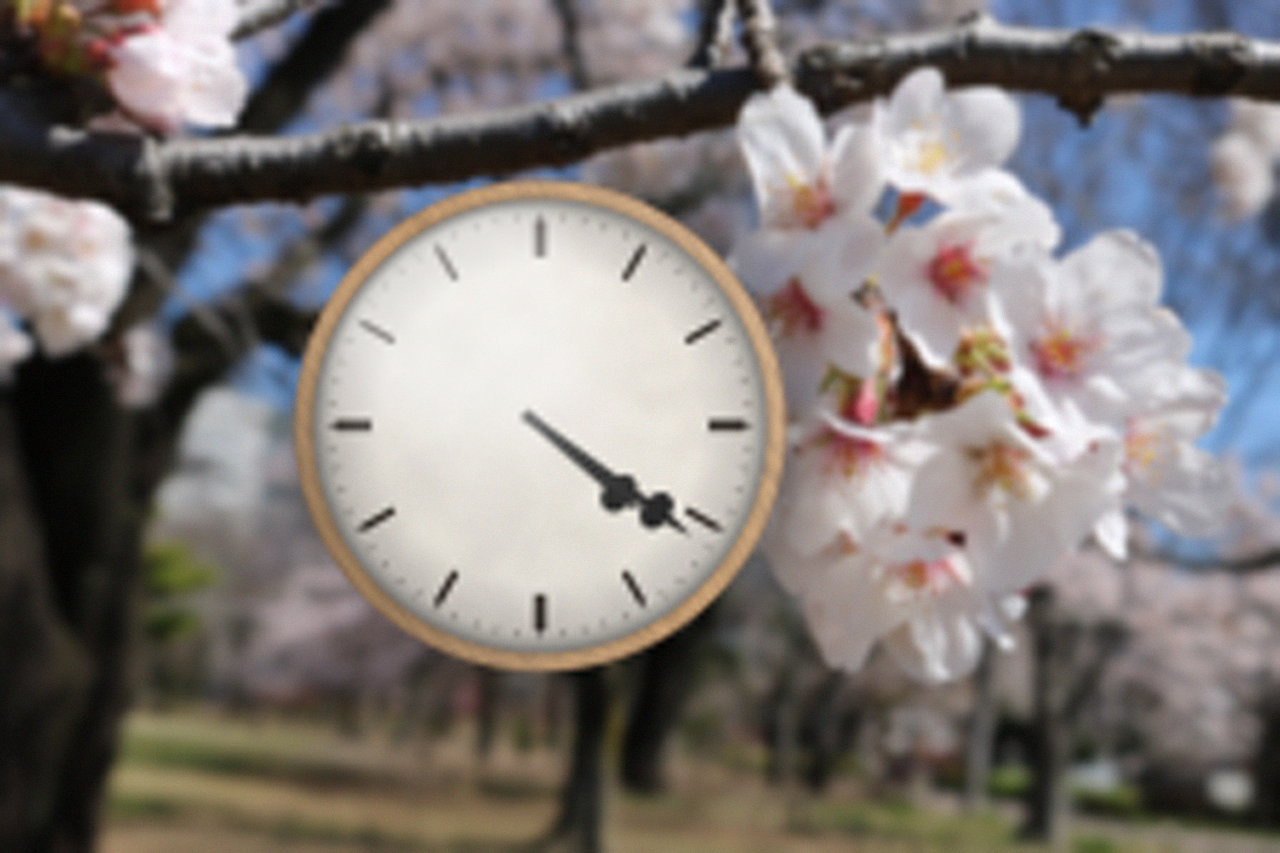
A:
4,21
